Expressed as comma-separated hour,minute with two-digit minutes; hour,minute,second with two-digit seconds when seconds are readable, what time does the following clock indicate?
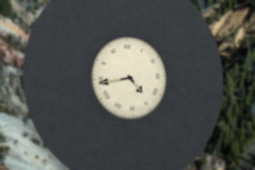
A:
4,44
